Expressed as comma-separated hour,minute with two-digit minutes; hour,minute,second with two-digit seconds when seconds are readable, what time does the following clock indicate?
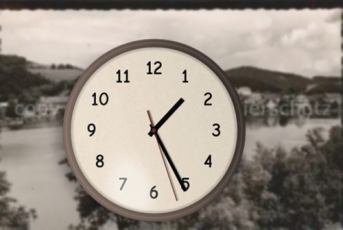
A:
1,25,27
